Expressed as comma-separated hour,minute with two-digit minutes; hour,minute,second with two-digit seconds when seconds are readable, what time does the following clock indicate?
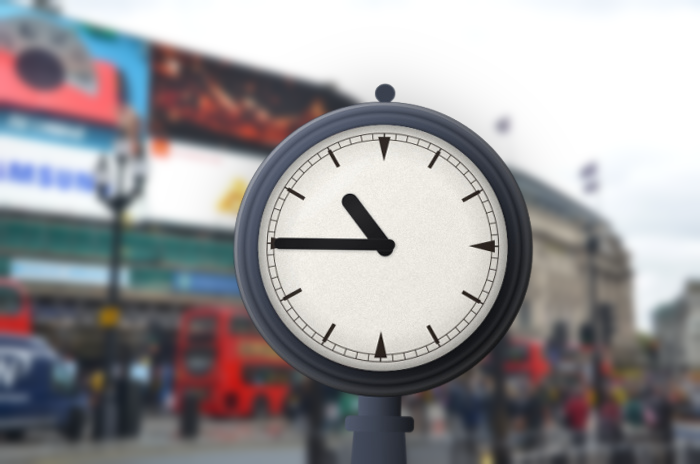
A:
10,45
